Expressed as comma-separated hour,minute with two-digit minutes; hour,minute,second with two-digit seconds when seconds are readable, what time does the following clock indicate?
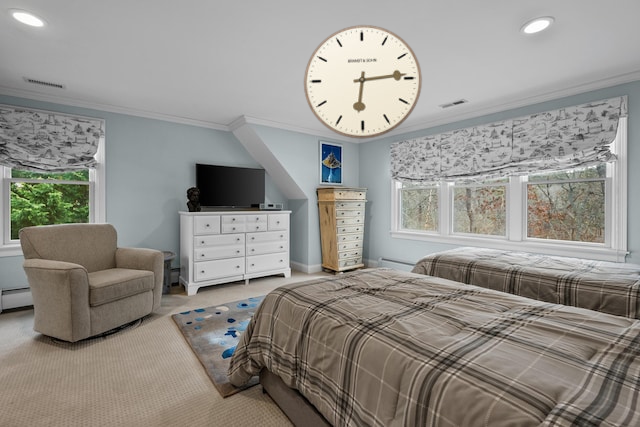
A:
6,14
